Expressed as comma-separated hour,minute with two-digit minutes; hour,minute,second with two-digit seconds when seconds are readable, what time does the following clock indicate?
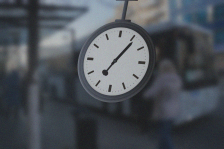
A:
7,06
